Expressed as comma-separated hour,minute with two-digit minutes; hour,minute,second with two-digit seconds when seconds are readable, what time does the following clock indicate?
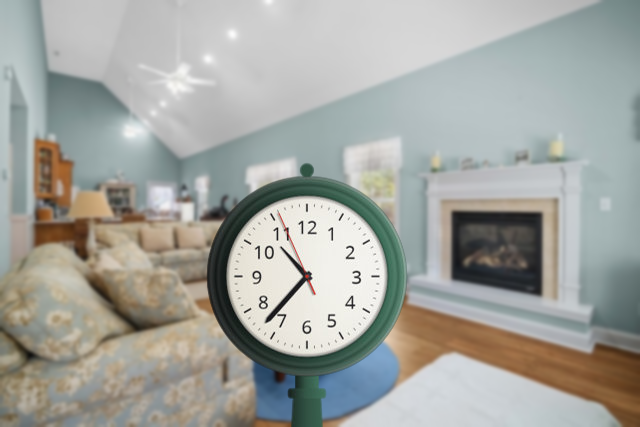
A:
10,36,56
